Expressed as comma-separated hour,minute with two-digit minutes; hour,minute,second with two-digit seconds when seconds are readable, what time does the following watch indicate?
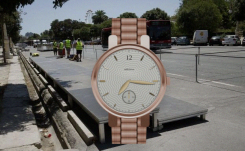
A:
7,16
